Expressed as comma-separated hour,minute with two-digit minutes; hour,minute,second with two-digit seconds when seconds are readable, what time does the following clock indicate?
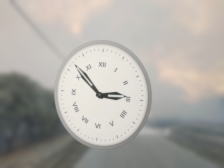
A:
2,52
